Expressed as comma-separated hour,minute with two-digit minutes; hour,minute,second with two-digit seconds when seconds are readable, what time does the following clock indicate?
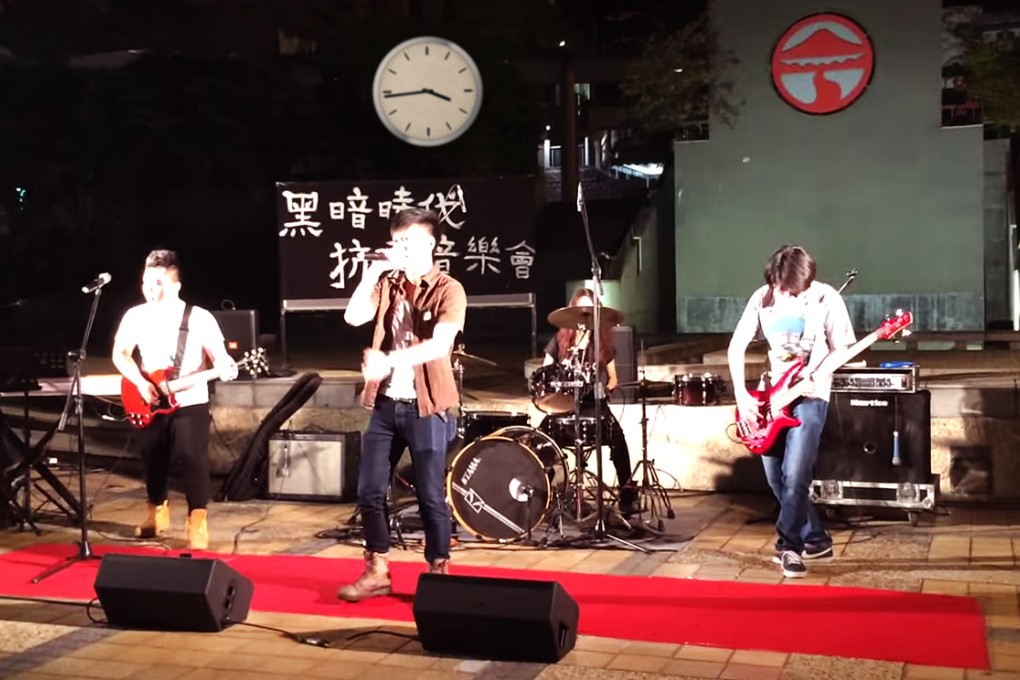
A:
3,44
